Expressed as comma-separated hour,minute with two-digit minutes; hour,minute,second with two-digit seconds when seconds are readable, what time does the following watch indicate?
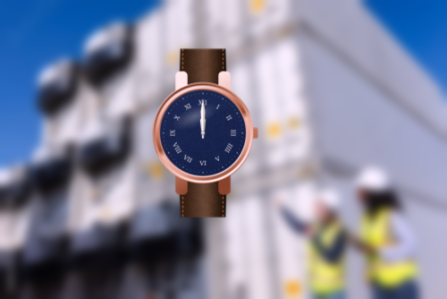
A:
12,00
